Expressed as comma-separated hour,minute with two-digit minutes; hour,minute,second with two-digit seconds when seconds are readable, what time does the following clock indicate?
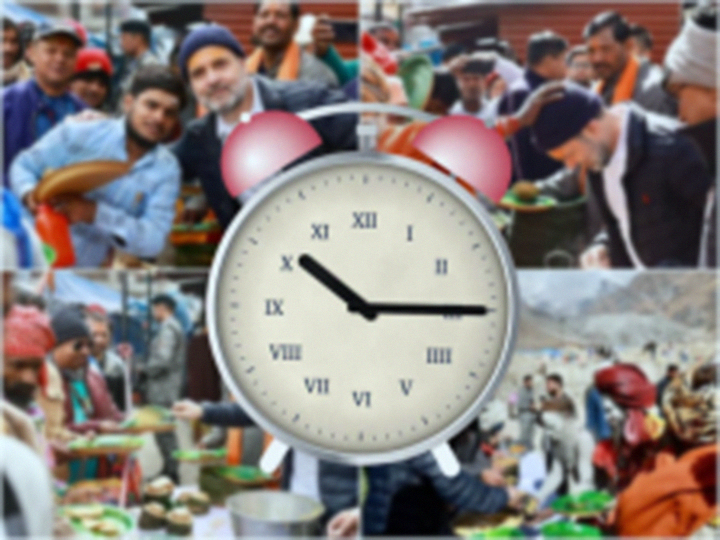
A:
10,15
